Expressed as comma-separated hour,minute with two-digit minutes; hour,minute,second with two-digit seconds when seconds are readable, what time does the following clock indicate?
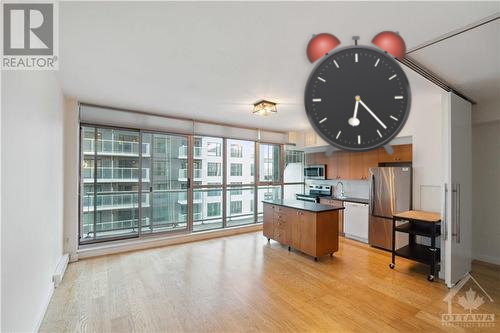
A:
6,23
